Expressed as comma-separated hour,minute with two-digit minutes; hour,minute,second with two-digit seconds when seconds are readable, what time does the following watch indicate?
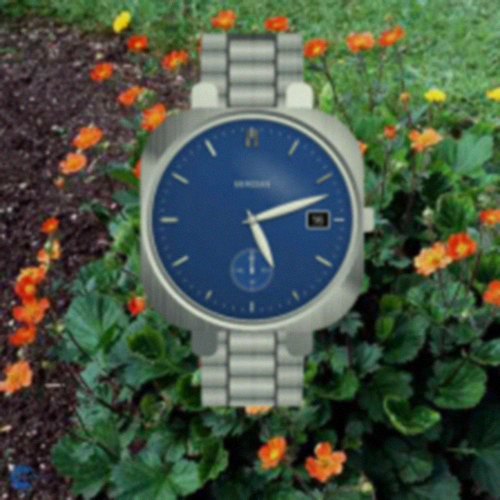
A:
5,12
